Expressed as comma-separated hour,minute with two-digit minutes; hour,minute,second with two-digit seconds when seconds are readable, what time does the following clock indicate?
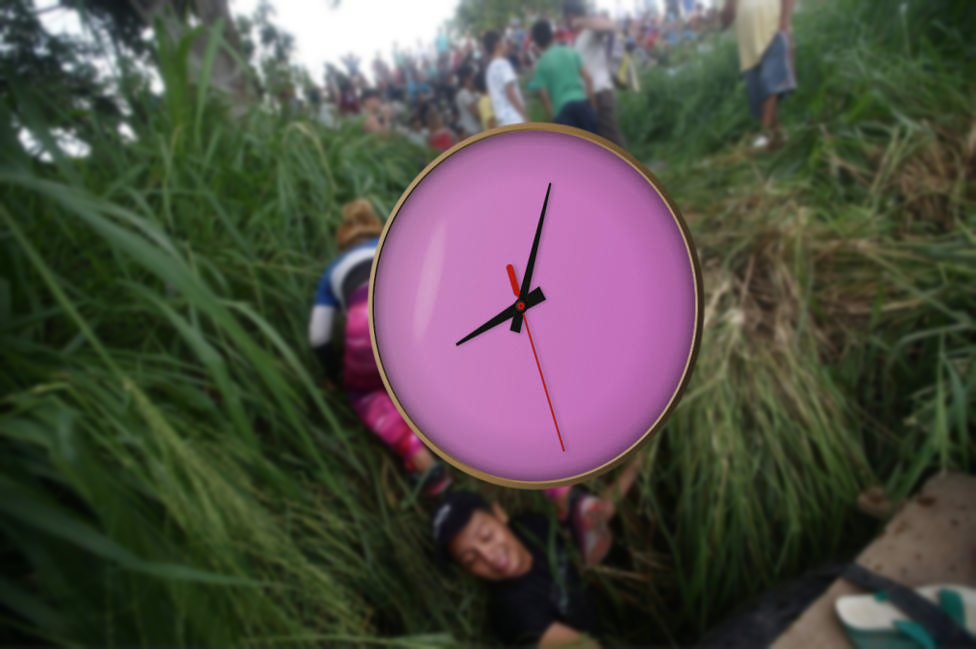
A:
8,02,27
